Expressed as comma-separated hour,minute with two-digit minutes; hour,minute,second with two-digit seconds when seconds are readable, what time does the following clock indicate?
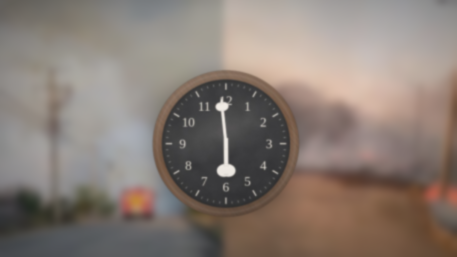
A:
5,59
